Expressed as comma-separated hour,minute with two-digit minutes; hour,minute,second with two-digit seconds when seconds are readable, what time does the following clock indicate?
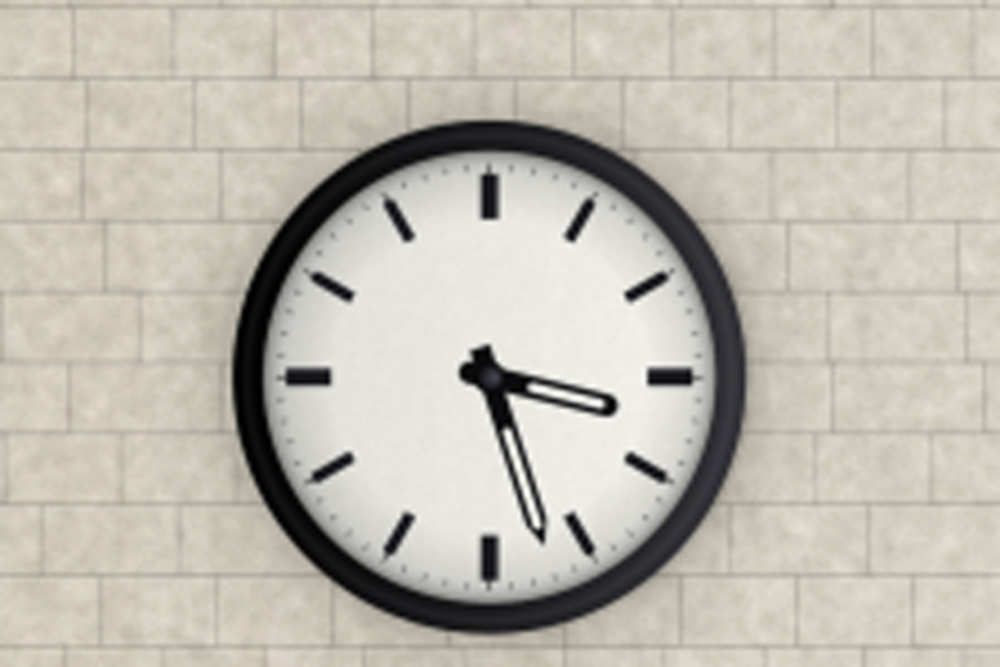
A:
3,27
